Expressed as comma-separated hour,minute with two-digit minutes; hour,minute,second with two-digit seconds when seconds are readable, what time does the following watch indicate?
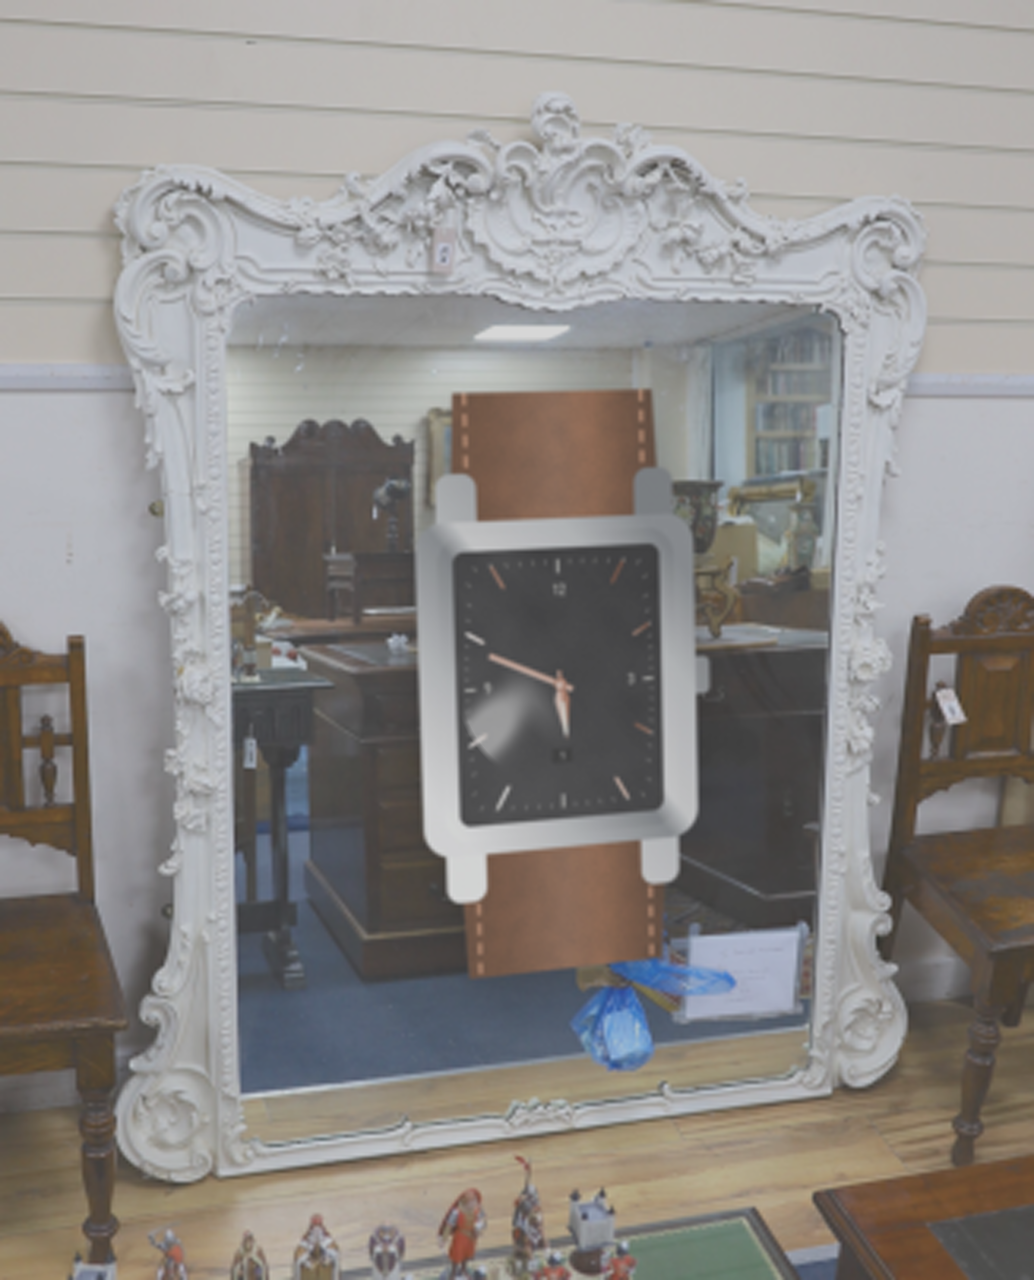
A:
5,49
